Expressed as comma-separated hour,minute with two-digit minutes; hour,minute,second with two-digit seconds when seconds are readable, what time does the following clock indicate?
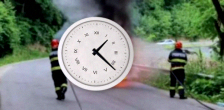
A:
1,22
